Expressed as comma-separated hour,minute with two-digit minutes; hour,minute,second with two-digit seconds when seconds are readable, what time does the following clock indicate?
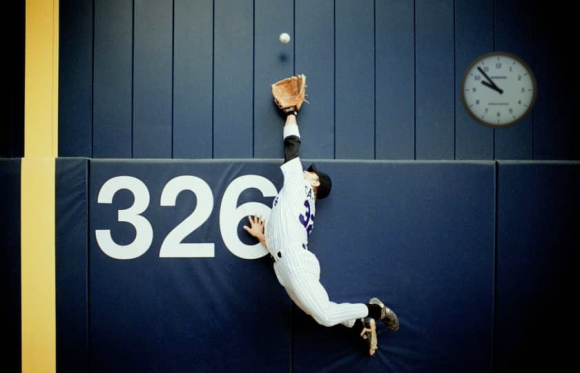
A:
9,53
